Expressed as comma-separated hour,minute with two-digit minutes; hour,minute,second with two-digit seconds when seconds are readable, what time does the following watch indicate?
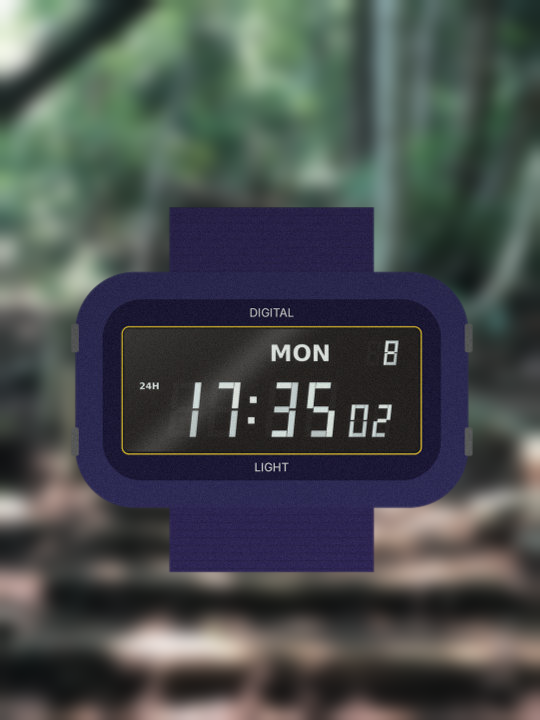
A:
17,35,02
